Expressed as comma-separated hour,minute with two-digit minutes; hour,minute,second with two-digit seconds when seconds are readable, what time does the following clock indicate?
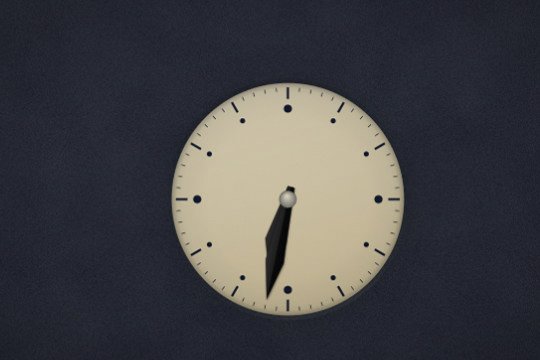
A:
6,32
